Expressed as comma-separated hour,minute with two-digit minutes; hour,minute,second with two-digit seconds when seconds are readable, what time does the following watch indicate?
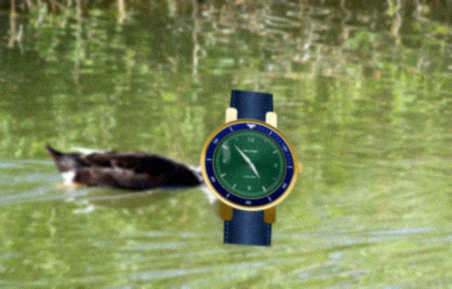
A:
4,53
